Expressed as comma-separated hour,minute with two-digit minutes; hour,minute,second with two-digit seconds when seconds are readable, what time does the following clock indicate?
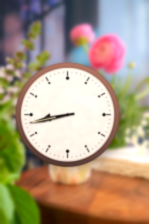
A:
8,43
